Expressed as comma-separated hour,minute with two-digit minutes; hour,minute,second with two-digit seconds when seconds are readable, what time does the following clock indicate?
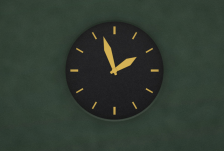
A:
1,57
